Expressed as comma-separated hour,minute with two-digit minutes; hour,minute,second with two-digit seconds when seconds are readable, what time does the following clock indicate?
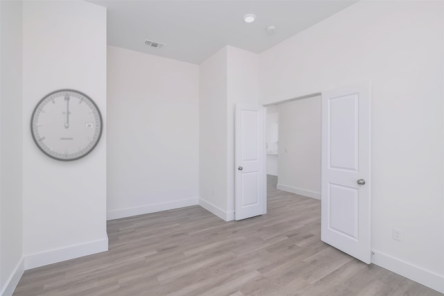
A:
12,00
